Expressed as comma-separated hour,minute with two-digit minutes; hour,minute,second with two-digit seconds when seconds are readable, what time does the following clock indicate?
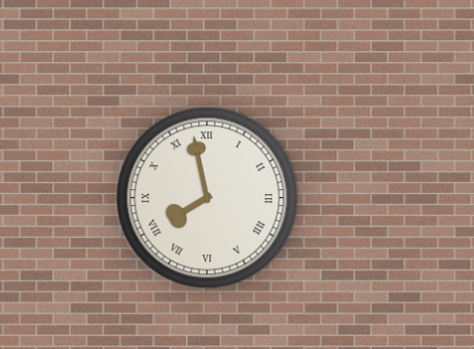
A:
7,58
